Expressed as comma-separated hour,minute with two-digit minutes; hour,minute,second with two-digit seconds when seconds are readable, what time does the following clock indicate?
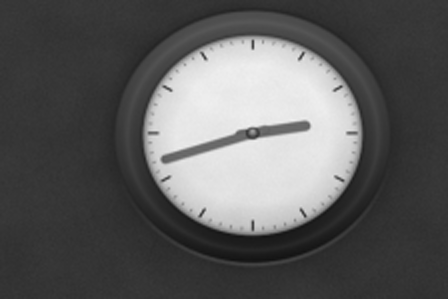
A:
2,42
